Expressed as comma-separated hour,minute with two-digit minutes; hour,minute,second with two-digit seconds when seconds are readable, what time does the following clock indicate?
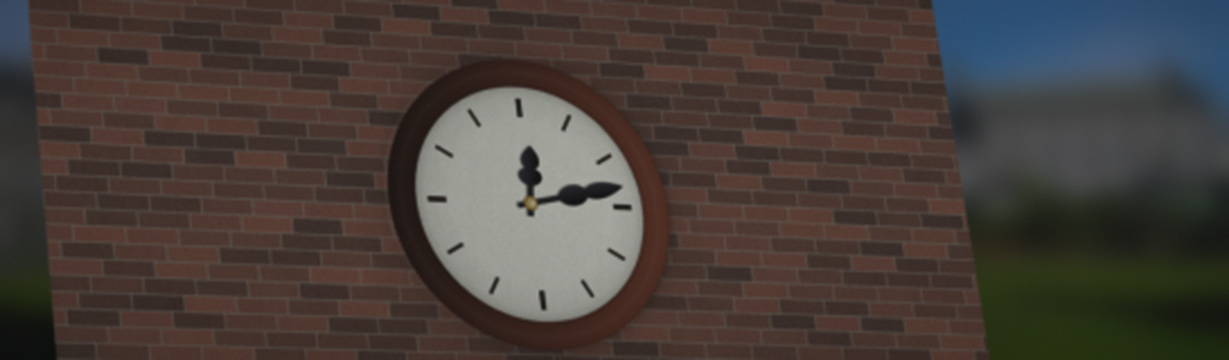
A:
12,13
